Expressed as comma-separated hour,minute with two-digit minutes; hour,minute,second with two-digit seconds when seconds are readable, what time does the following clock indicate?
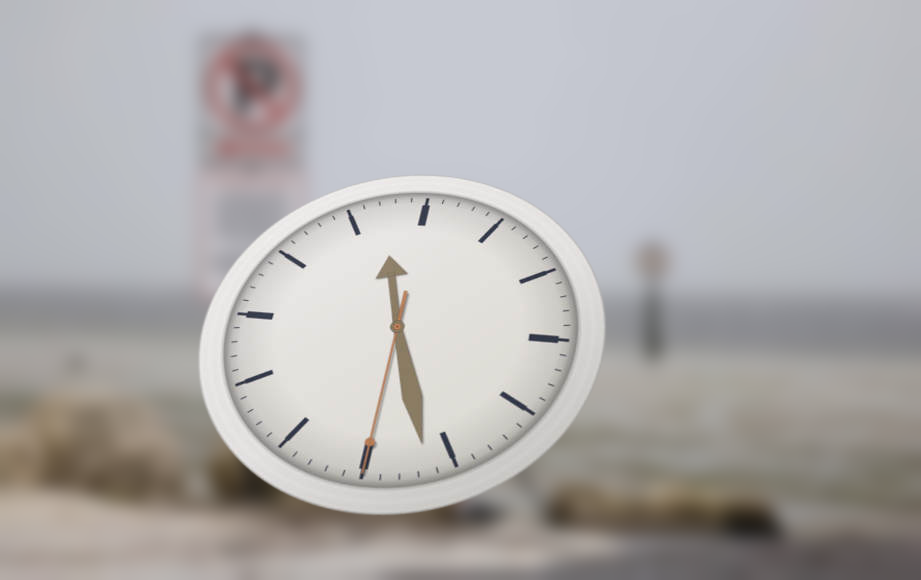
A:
11,26,30
